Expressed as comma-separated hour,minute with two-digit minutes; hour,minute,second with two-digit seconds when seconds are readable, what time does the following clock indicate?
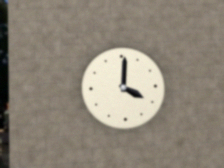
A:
4,01
